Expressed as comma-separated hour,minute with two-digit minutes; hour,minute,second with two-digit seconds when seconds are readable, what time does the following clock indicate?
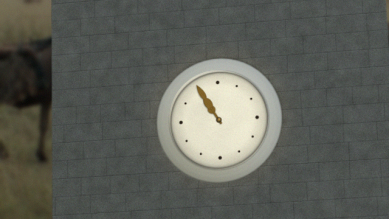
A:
10,55
